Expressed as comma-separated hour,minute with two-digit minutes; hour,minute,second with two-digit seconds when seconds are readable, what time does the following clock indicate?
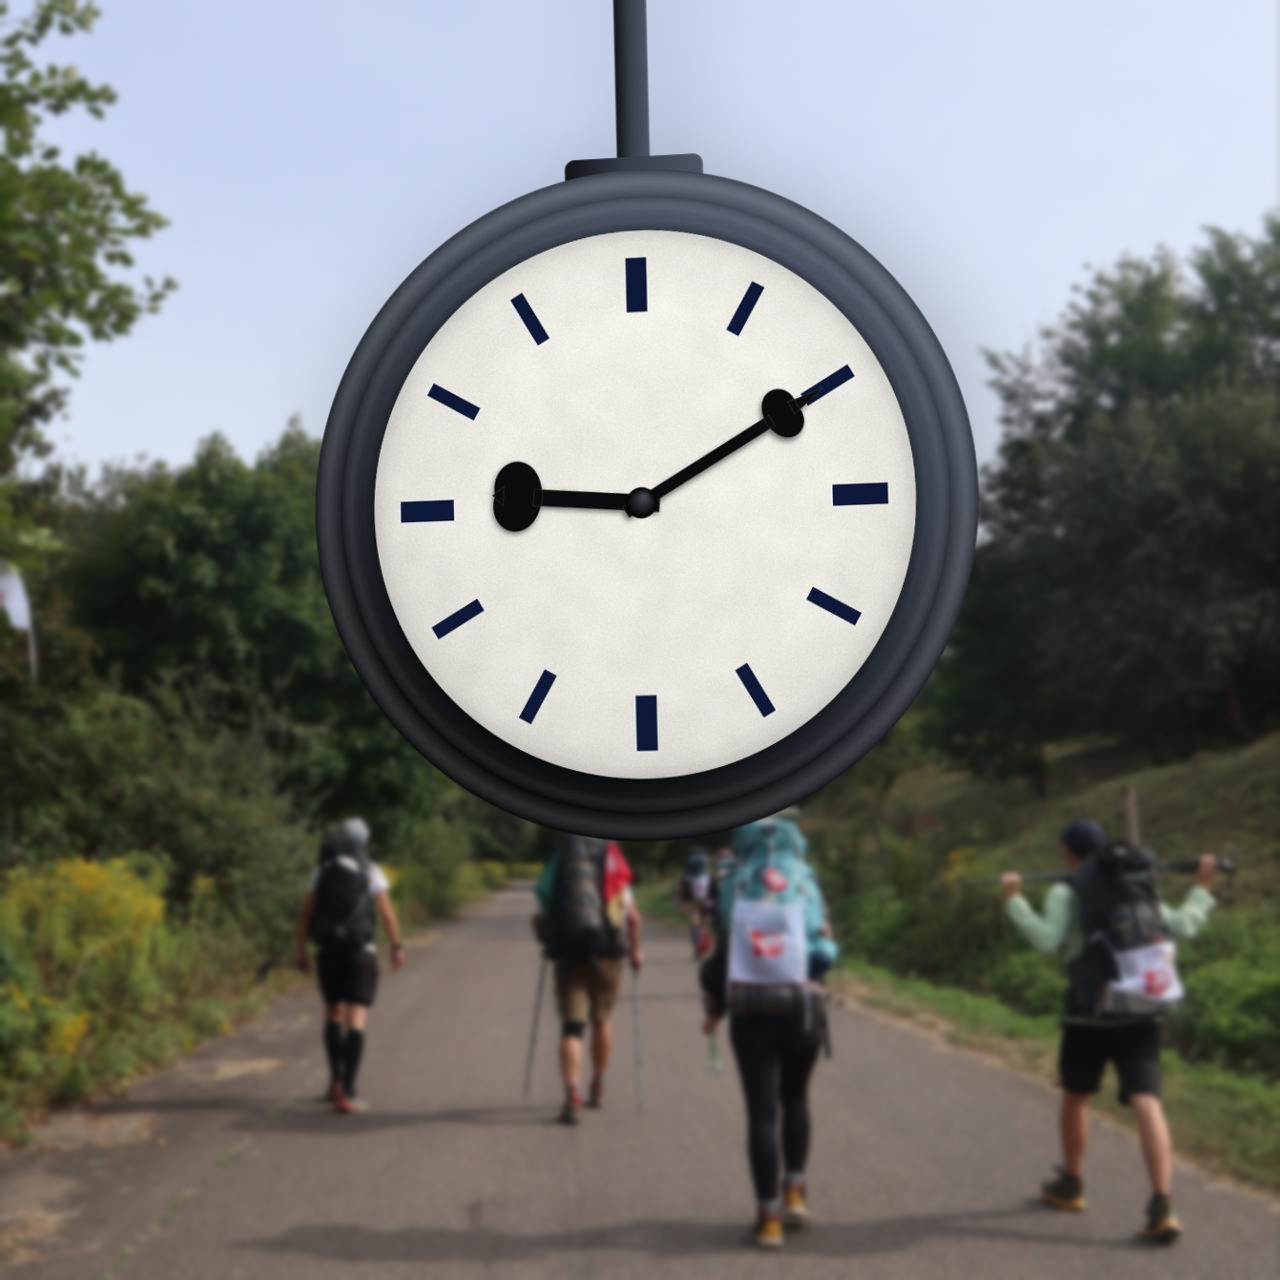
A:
9,10
